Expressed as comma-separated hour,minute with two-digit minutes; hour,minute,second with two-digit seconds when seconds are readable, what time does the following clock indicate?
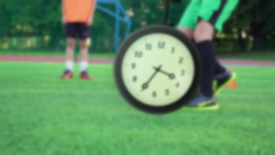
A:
3,35
